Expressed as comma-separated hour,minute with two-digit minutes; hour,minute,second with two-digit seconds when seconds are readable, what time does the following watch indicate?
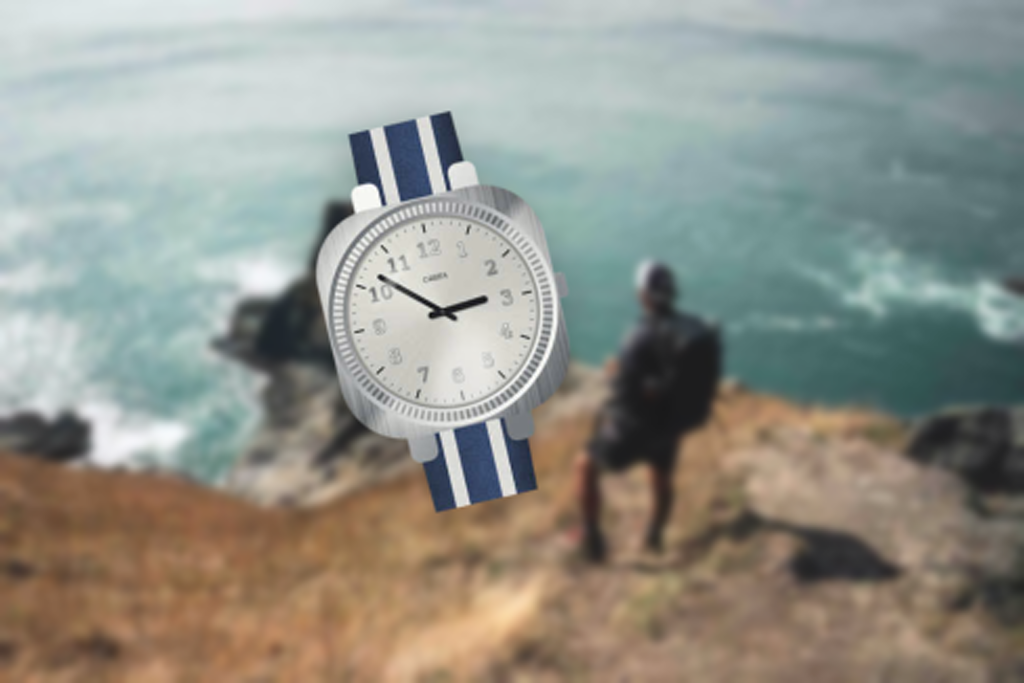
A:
2,52
